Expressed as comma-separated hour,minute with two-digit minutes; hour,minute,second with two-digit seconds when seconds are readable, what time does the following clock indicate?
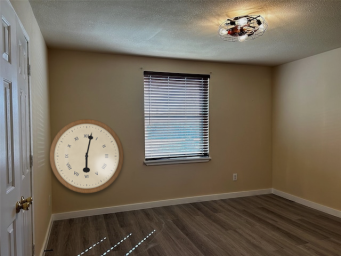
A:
6,02
